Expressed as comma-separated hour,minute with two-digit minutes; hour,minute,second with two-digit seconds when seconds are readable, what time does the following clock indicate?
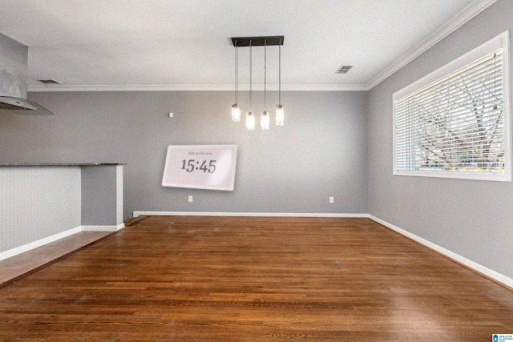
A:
15,45
